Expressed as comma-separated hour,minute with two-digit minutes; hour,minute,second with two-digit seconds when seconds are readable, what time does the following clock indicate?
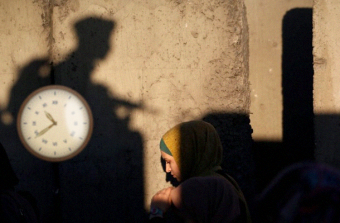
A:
10,39
